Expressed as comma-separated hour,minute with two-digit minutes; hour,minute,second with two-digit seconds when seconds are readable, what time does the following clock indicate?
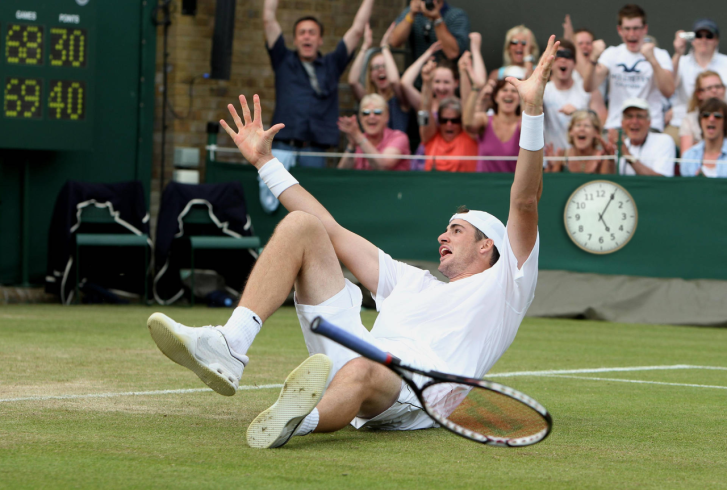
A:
5,05
